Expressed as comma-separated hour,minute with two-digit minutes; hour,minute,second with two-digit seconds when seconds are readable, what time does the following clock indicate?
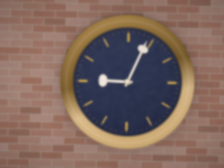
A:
9,04
